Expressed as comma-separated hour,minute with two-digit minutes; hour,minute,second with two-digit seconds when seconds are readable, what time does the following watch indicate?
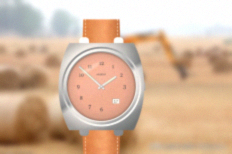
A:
1,52
